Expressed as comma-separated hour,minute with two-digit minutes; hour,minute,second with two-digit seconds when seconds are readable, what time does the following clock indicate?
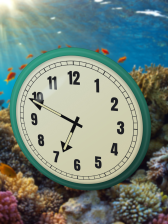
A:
6,49
